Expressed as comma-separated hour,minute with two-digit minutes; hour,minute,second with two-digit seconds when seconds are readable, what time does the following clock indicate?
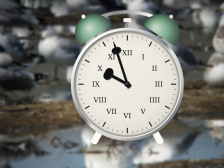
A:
9,57
